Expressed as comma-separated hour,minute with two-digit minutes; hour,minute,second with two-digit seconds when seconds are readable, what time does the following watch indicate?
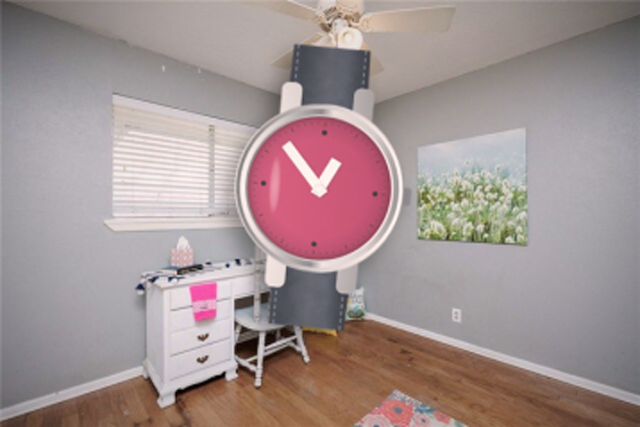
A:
12,53
